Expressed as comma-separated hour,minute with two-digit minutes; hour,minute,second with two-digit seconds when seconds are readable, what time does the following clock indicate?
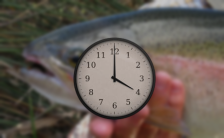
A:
4,00
